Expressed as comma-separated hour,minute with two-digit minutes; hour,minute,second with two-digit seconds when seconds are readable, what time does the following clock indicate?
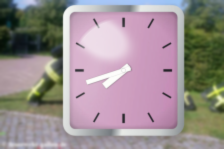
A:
7,42
